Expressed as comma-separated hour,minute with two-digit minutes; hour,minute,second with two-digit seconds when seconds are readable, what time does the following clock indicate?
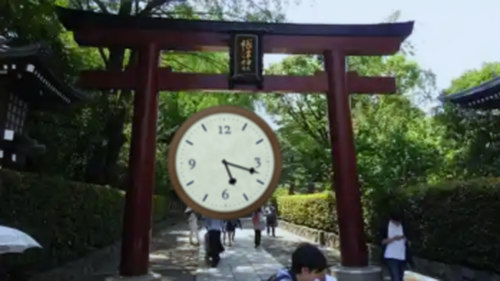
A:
5,18
